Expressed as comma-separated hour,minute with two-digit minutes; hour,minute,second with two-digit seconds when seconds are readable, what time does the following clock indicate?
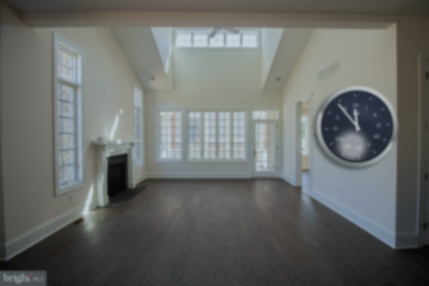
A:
11,54
